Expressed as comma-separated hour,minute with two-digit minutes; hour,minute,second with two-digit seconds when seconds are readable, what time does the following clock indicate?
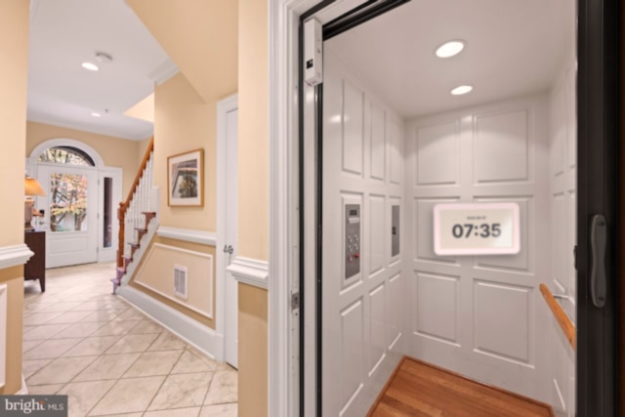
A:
7,35
